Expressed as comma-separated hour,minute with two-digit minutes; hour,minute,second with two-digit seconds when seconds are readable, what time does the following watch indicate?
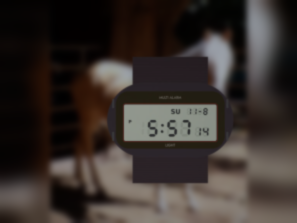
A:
5,57,14
